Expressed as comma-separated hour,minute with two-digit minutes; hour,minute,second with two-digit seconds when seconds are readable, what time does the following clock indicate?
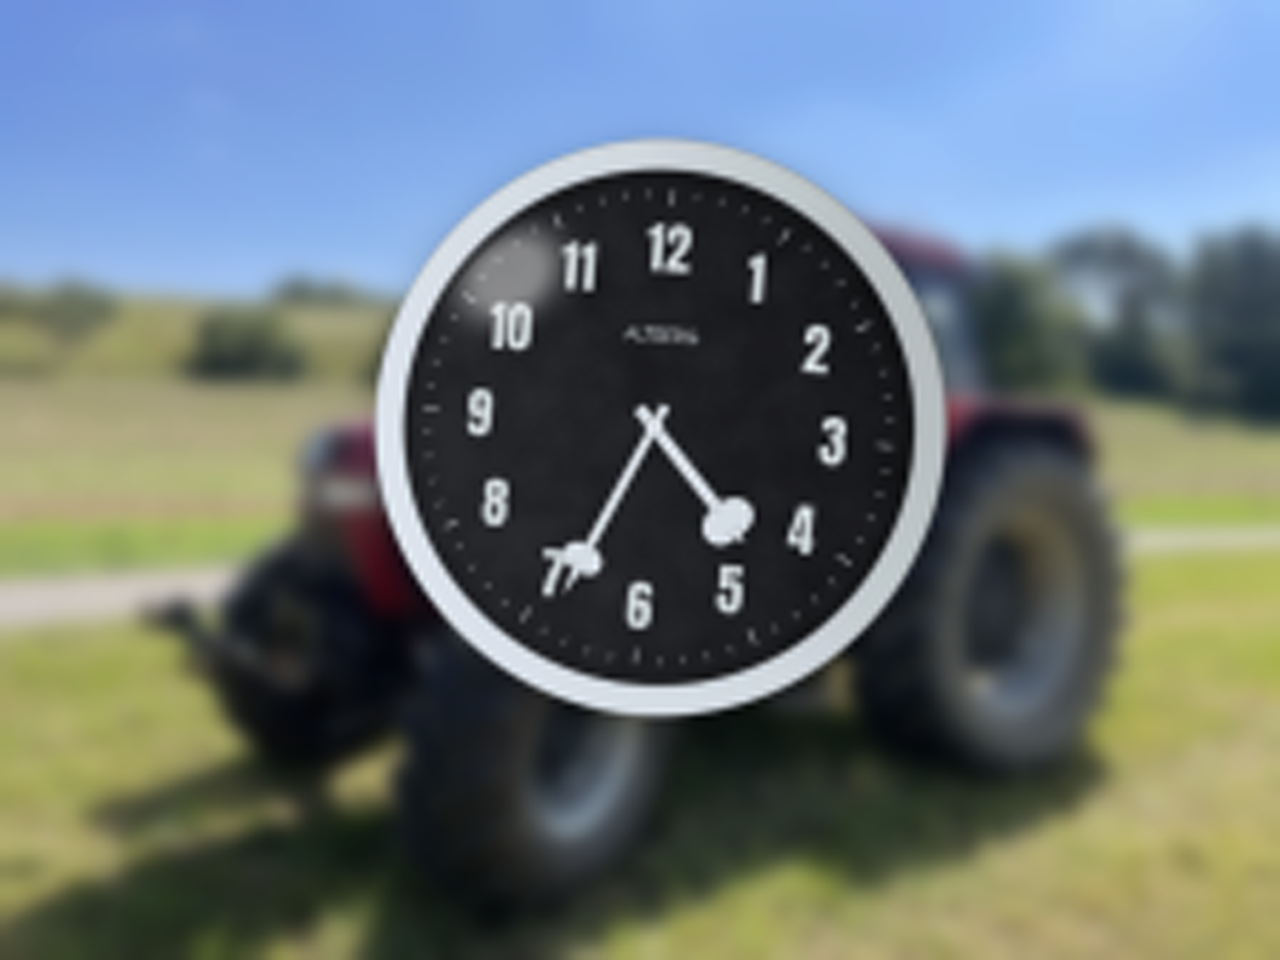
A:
4,34
